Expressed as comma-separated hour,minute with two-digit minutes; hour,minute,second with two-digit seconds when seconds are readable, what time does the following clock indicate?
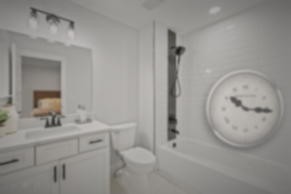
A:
10,16
